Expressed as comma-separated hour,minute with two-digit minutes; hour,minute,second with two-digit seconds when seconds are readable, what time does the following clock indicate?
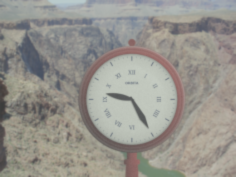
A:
9,25
